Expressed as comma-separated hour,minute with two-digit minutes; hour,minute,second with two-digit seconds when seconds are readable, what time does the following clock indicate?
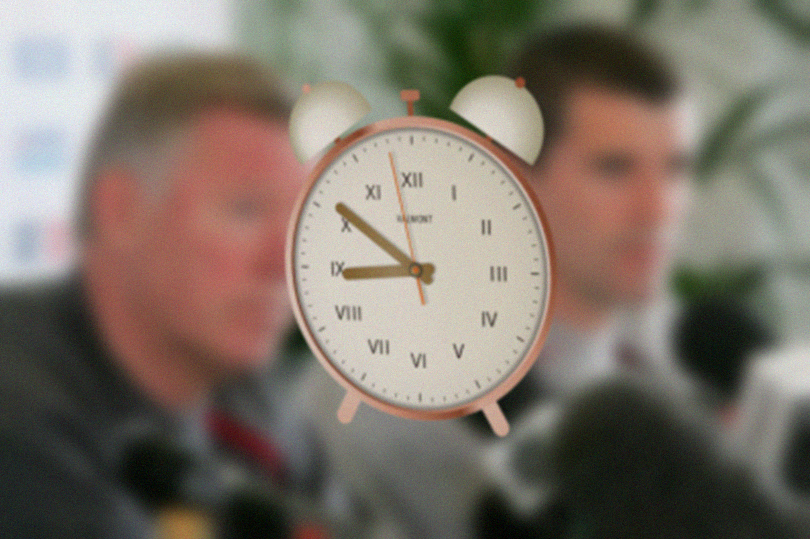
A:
8,50,58
